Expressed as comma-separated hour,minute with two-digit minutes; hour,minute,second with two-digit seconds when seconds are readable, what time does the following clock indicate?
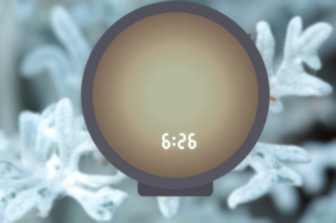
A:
6,26
